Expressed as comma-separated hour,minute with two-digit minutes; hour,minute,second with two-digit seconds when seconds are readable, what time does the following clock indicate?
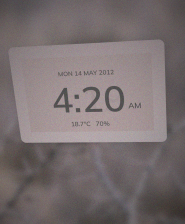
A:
4,20
